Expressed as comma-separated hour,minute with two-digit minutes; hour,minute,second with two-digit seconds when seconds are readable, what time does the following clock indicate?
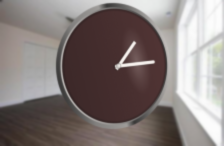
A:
1,14
